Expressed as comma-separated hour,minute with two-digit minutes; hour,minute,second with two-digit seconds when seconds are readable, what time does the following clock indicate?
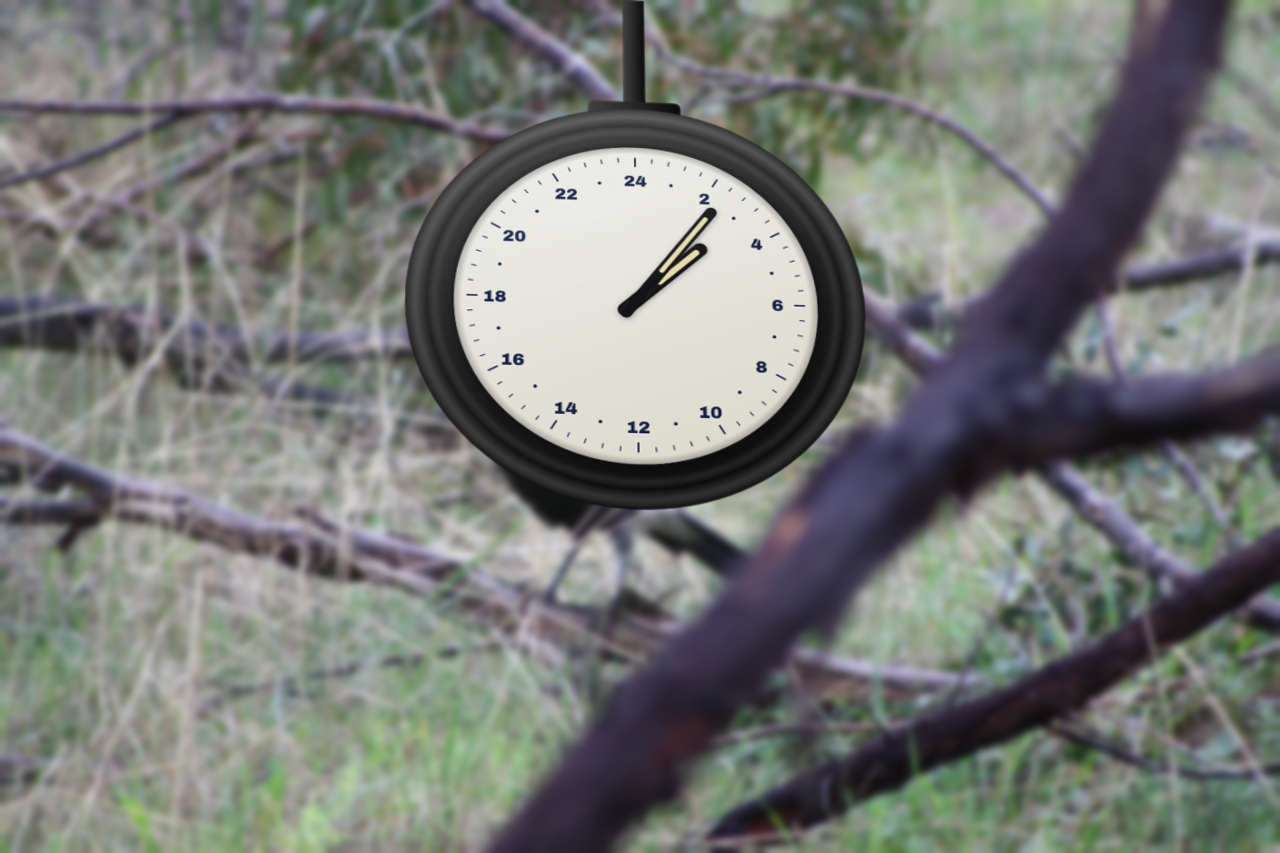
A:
3,06
